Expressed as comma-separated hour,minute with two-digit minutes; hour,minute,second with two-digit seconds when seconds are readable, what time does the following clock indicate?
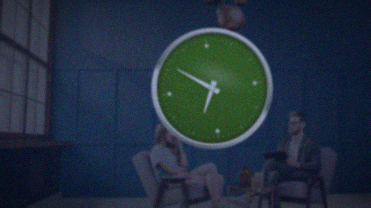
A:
6,51
